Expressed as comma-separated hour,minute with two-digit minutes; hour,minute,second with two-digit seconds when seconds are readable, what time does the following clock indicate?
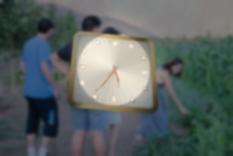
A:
5,36
